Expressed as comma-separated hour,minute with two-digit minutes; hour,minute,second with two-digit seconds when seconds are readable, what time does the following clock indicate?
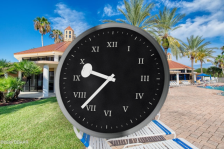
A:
9,37
